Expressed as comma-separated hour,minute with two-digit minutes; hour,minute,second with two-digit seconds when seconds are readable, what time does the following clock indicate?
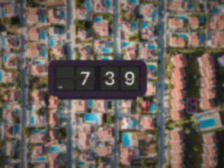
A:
7,39
